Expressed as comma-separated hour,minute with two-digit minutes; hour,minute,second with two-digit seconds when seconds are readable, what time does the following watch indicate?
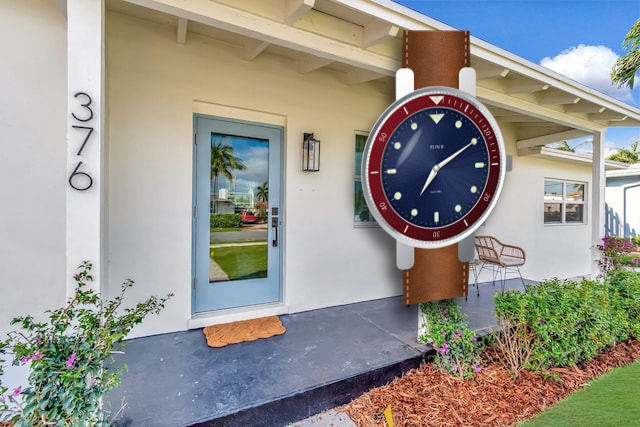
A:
7,10
